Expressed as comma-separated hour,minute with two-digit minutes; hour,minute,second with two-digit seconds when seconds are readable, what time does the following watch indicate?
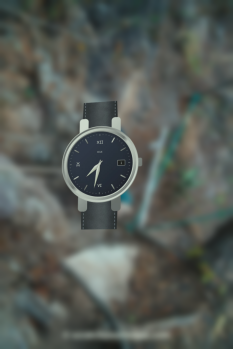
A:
7,32
